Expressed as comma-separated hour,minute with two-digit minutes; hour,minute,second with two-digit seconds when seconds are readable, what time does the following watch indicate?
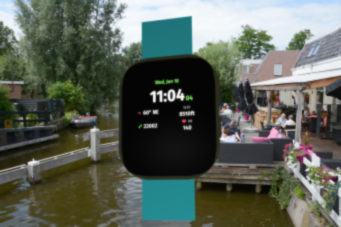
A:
11,04
